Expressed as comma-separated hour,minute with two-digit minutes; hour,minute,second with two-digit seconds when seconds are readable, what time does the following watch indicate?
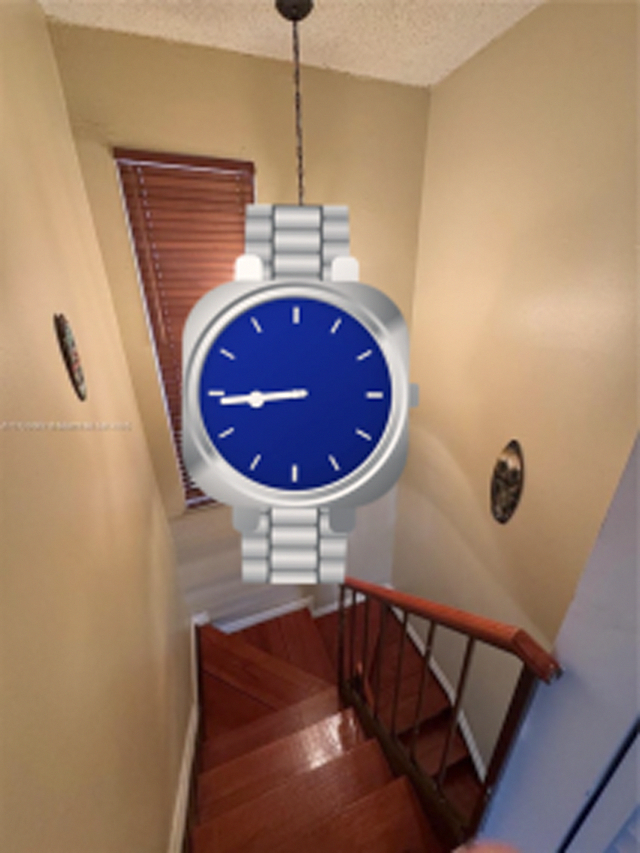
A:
8,44
